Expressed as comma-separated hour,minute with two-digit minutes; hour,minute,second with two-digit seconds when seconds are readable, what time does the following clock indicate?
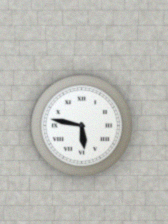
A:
5,47
